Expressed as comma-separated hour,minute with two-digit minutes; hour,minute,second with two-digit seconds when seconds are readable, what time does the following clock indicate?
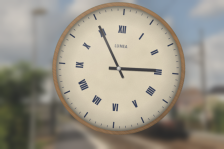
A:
2,55
